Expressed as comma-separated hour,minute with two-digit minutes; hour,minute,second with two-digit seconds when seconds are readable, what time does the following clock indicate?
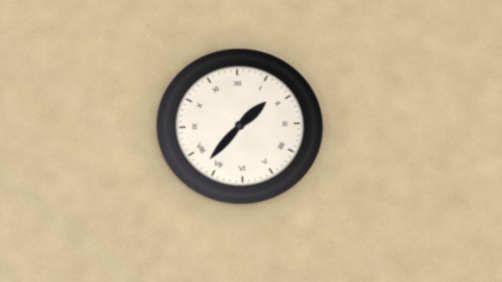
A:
1,37
